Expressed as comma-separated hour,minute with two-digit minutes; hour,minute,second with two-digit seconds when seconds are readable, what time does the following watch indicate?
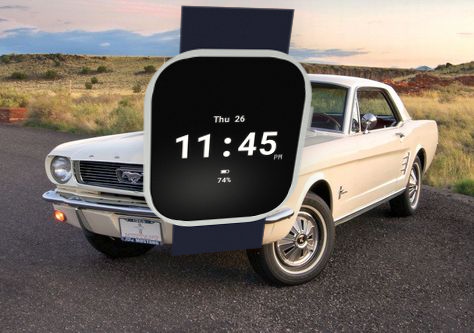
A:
11,45
